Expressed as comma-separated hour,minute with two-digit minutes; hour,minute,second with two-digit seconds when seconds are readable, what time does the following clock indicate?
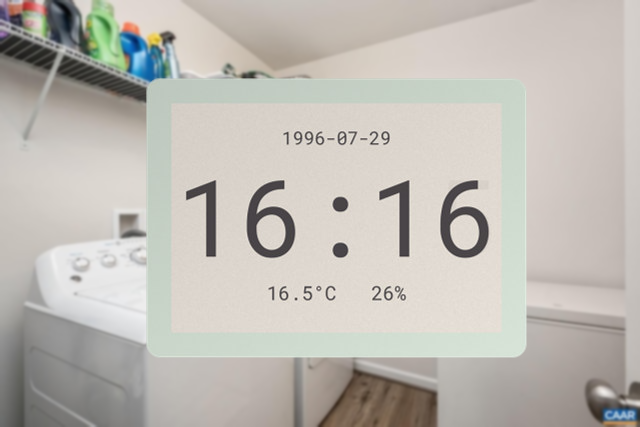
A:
16,16
